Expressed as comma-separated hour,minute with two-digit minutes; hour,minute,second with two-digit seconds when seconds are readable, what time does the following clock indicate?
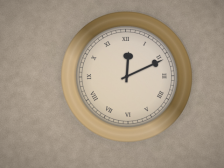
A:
12,11
